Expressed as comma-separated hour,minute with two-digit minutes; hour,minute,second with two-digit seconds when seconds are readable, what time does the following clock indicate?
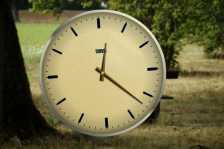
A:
12,22
